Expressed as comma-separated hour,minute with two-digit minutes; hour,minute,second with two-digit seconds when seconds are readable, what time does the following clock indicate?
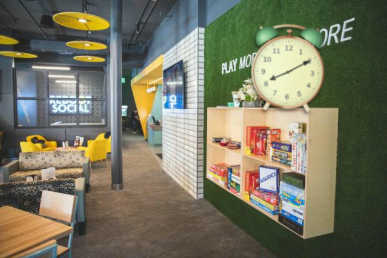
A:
8,10
